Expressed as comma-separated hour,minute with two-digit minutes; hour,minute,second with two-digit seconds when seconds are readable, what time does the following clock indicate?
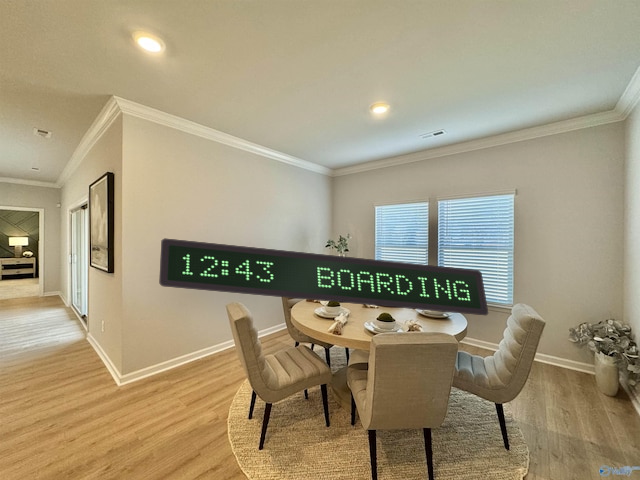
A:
12,43
